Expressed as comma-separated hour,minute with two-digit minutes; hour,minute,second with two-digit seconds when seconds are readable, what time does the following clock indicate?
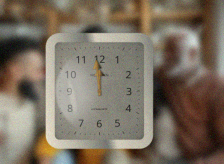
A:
11,59
